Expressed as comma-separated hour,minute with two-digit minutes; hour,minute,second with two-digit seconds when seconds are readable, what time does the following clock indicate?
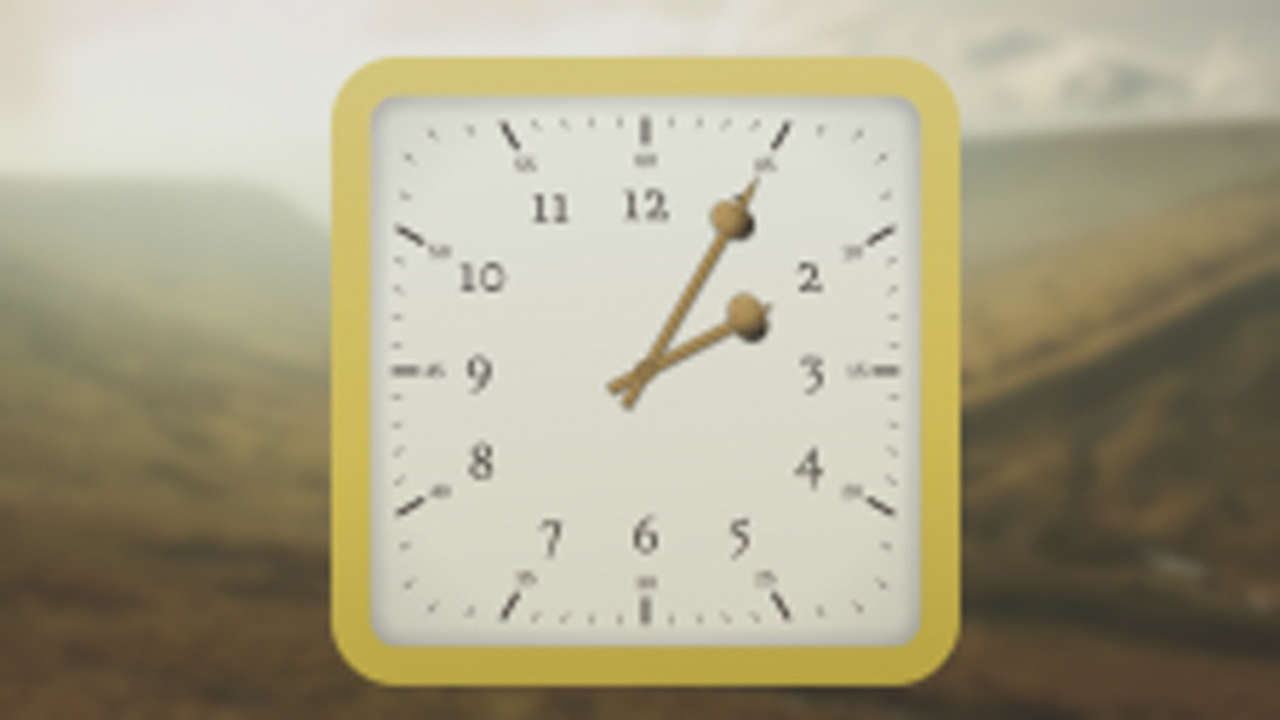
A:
2,05
